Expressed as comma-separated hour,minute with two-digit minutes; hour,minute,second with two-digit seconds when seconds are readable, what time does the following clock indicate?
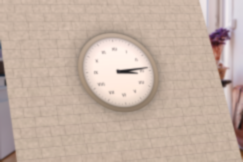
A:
3,14
